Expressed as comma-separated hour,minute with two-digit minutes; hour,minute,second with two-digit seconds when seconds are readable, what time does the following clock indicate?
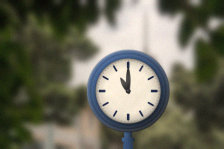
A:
11,00
